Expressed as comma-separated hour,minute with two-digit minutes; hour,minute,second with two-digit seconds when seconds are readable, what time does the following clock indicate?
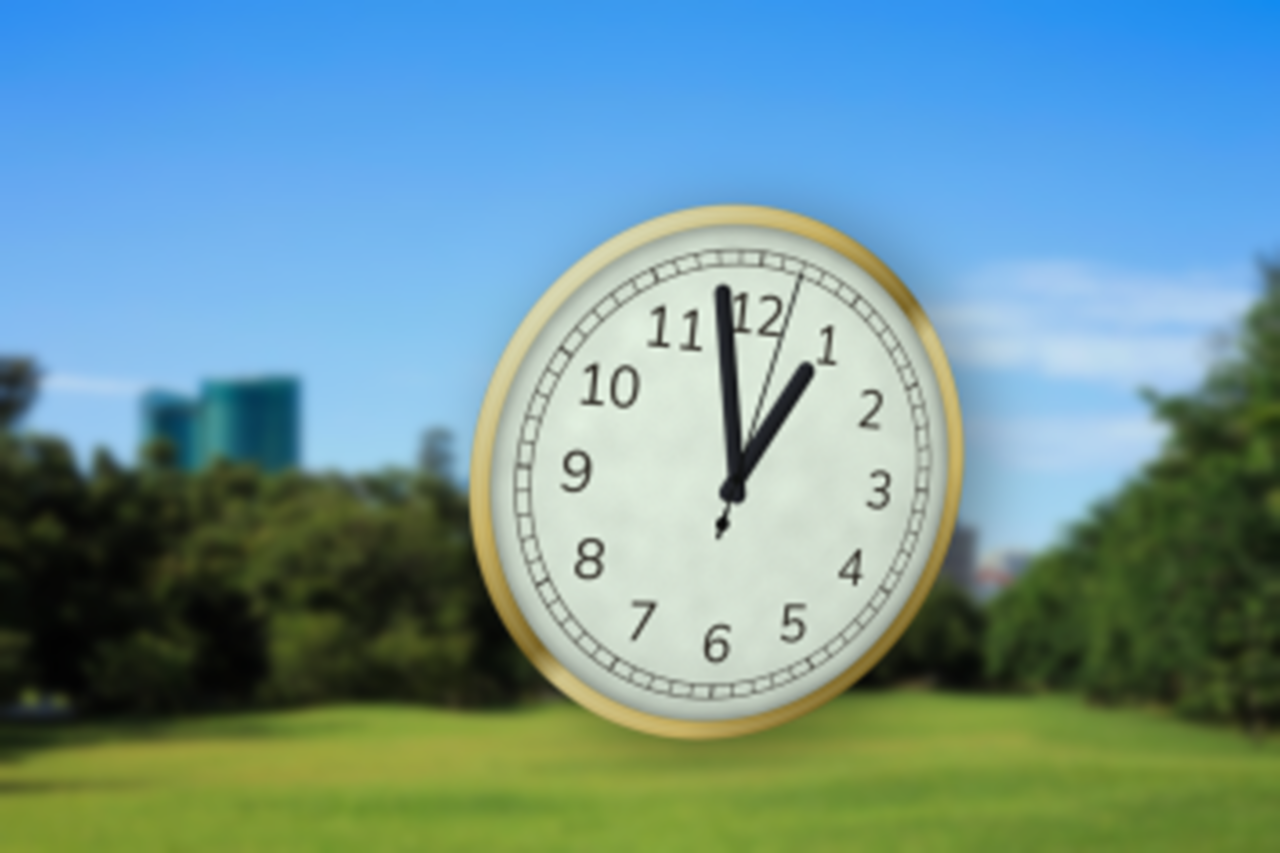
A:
12,58,02
